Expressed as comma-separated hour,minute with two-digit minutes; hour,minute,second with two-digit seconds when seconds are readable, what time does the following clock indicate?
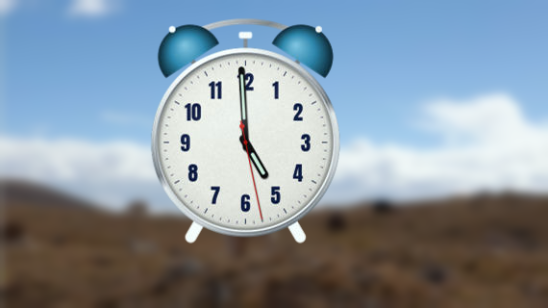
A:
4,59,28
